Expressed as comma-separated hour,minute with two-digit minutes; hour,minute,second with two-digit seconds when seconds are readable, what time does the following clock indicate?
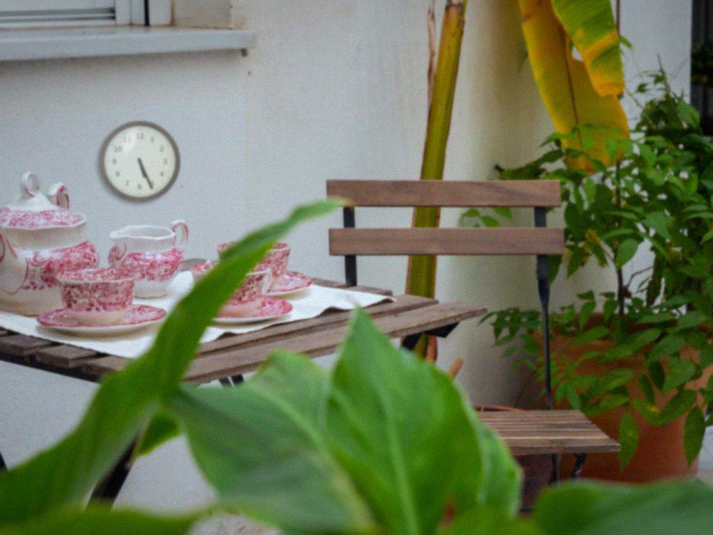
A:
5,26
